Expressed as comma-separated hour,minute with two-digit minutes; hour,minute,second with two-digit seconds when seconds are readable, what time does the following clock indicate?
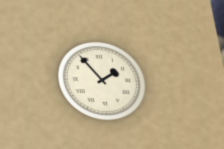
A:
1,54
